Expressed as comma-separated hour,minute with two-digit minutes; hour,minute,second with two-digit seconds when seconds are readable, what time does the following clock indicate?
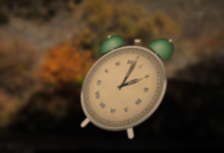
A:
2,02
